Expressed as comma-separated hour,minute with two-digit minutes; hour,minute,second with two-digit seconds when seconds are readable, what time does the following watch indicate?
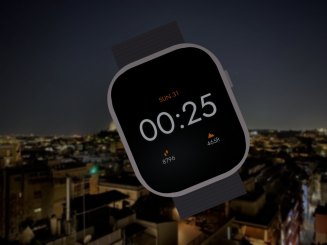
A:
0,25
